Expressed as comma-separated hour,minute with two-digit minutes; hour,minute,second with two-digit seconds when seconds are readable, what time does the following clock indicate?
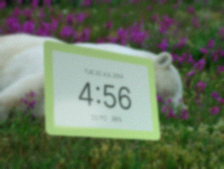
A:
4,56
